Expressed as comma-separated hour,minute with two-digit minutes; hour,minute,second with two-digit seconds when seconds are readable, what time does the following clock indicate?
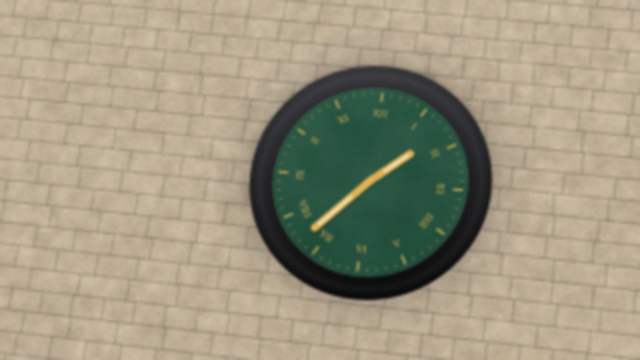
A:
1,37
